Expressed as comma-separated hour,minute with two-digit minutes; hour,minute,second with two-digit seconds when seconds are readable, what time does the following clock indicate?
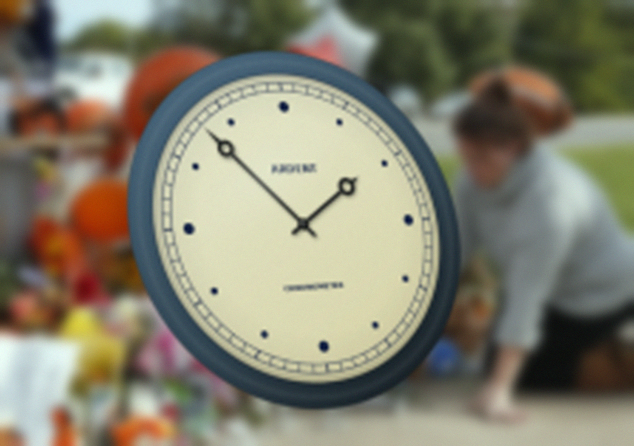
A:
1,53
